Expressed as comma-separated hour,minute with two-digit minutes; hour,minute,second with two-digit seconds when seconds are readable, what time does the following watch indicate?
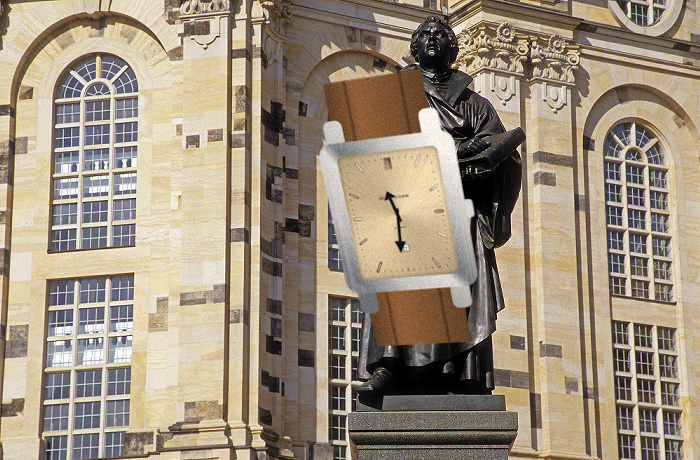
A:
11,31
